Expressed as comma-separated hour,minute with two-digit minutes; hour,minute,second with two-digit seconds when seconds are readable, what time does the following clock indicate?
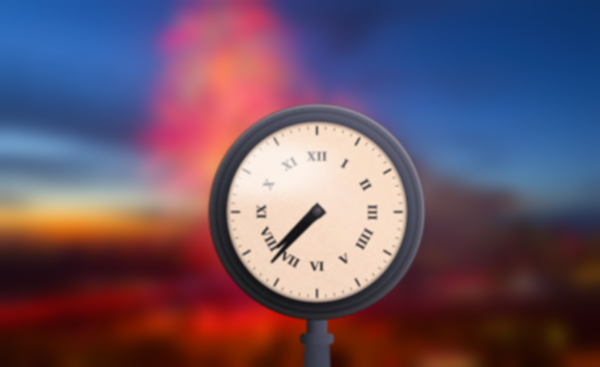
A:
7,37
